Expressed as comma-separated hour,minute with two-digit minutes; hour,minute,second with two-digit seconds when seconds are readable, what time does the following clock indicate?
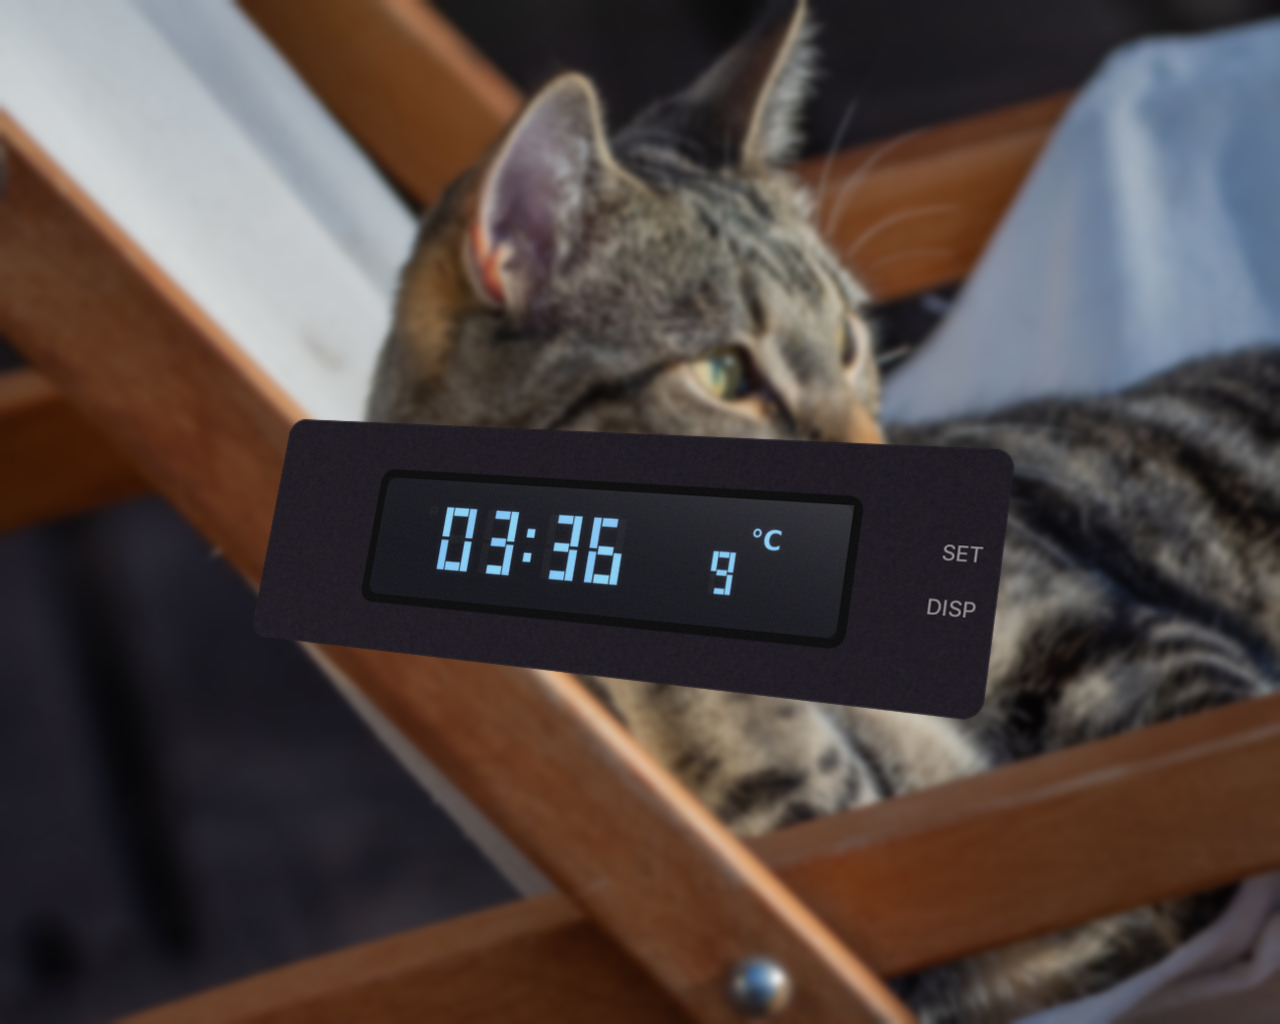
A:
3,36
